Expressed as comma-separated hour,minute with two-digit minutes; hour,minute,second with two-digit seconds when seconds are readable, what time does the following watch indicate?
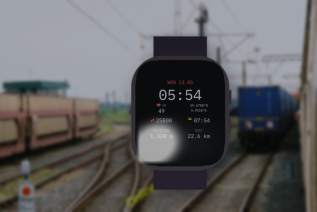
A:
5,54
